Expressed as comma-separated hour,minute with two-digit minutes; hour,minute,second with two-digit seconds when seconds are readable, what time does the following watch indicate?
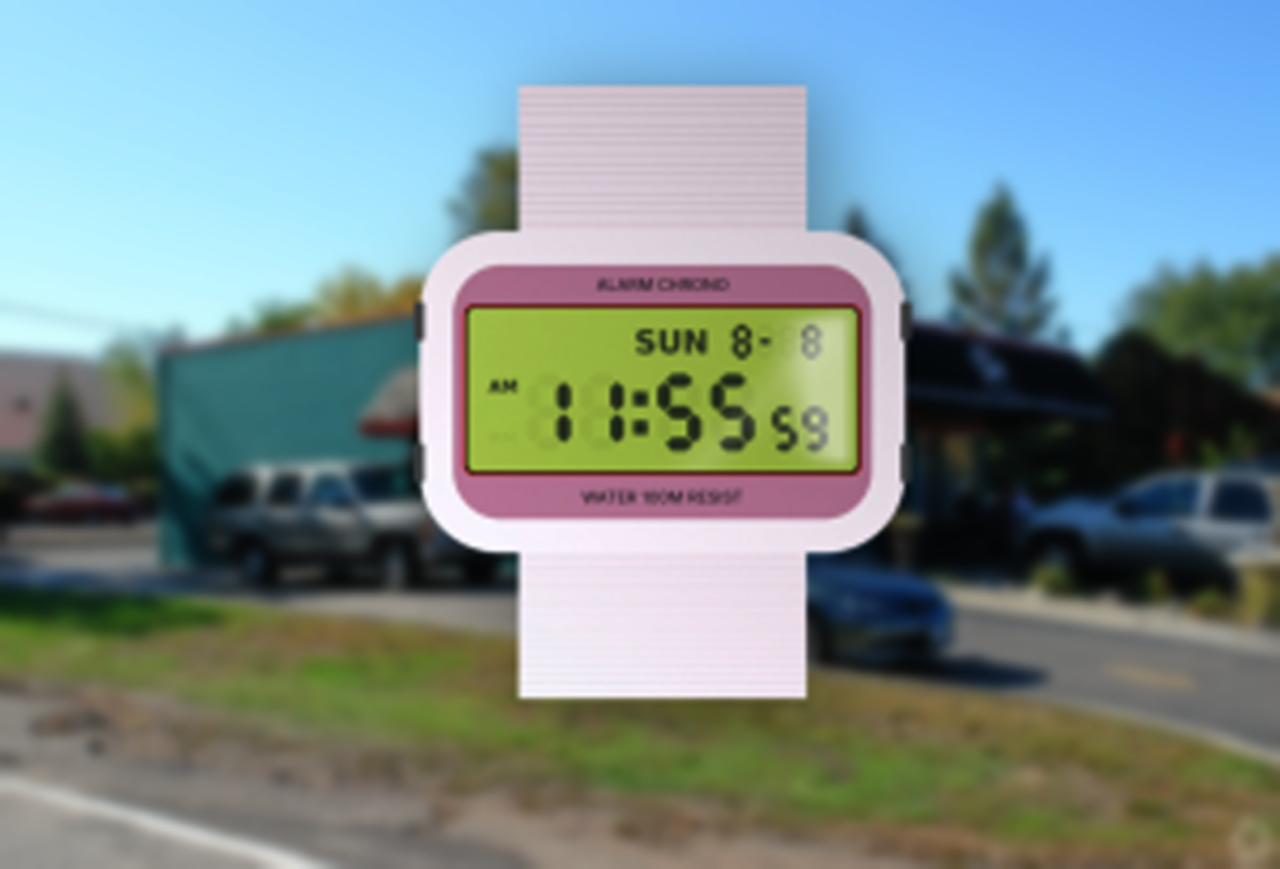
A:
11,55,59
